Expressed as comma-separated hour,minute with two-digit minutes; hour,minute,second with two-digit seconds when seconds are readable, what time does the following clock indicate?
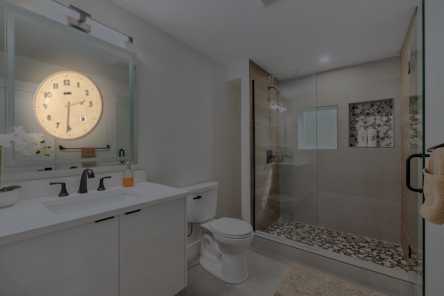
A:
2,31
